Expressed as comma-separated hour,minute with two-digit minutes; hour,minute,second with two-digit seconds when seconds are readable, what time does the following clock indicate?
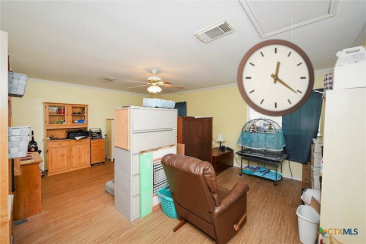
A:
12,21
